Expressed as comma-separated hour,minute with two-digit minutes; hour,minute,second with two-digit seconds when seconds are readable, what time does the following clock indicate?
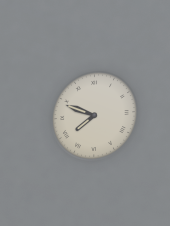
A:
7,49
